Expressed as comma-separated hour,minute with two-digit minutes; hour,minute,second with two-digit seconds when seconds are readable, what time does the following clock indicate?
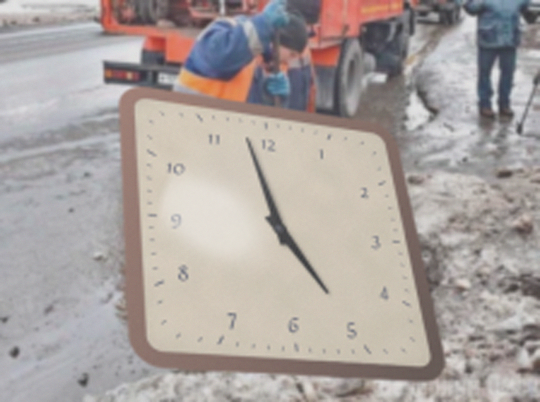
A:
4,58
